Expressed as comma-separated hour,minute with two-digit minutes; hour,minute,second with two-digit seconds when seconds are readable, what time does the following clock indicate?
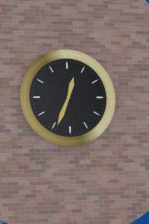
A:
12,34
